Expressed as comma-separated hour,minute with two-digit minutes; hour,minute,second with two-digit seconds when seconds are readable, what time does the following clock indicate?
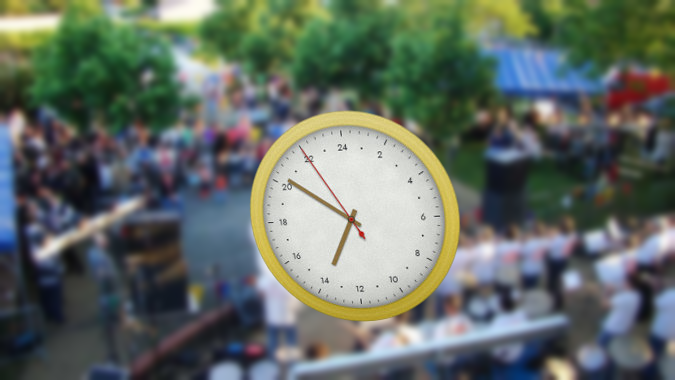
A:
13,50,55
